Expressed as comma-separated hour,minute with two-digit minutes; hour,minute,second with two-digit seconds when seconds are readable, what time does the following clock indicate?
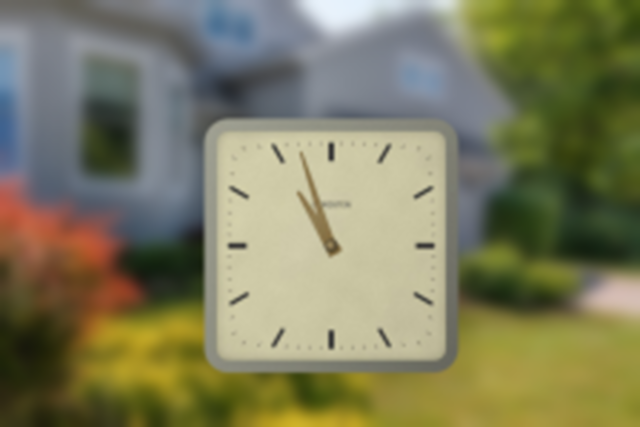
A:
10,57
